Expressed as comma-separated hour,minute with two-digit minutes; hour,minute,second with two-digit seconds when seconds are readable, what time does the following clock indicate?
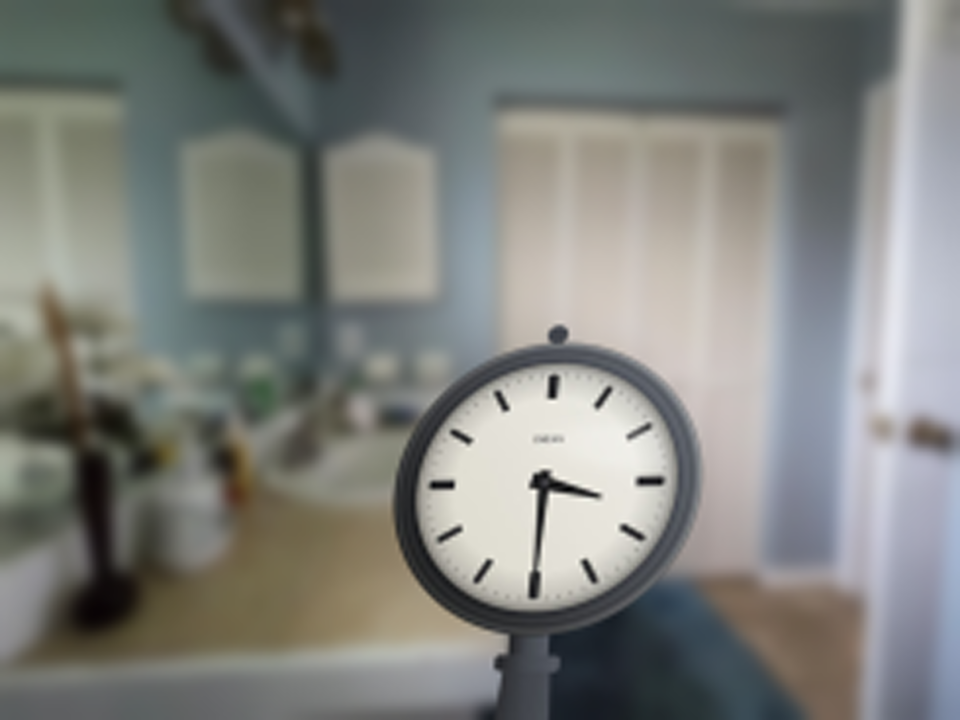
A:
3,30
